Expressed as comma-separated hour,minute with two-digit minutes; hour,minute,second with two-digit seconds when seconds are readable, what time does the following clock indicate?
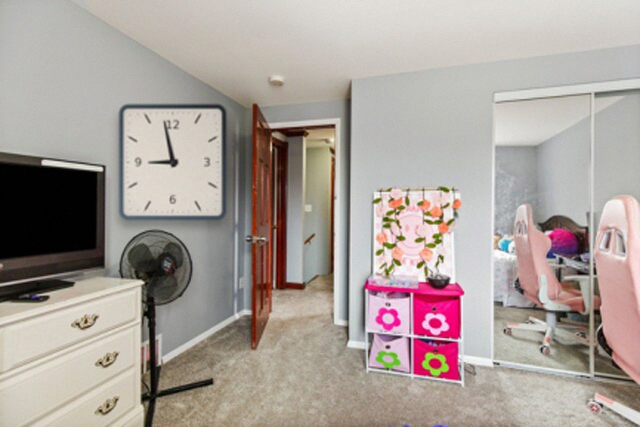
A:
8,58
